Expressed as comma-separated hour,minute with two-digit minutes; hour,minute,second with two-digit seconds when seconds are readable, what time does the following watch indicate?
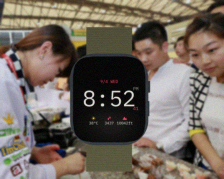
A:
8,52
